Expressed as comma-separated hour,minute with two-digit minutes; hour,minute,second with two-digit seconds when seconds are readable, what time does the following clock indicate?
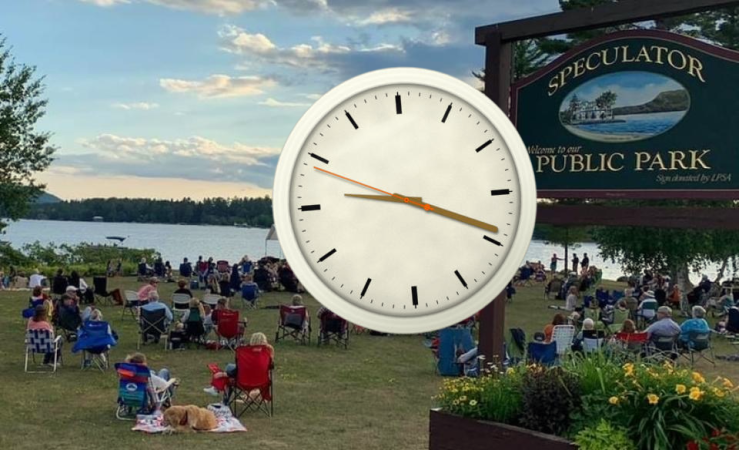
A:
9,18,49
